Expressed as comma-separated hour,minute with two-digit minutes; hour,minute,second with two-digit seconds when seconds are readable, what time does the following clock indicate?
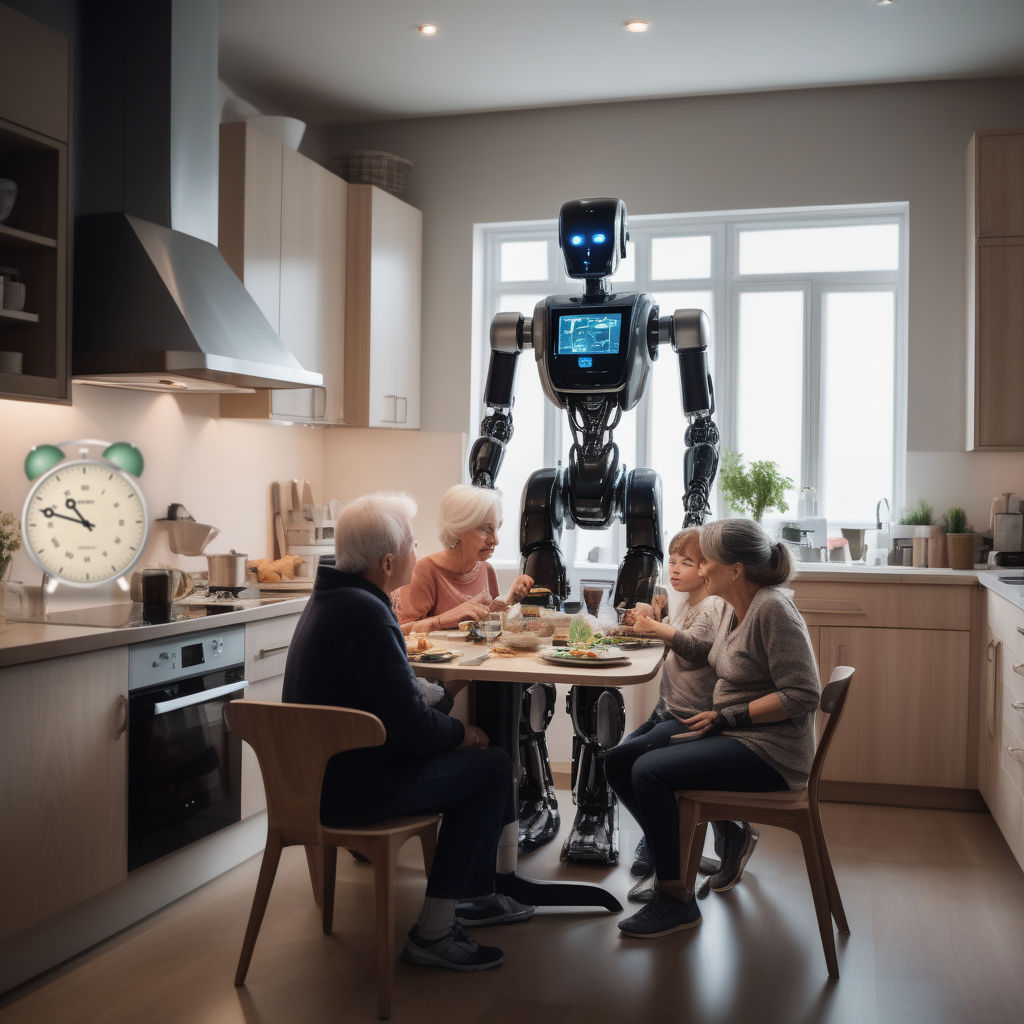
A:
10,48
